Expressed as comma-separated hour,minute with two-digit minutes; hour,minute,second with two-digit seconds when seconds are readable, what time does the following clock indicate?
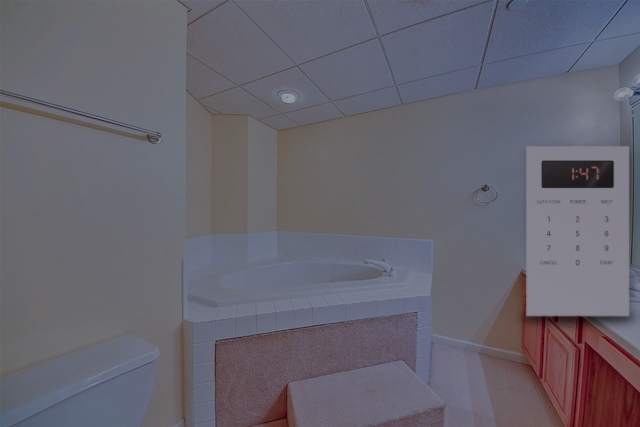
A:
1,47
